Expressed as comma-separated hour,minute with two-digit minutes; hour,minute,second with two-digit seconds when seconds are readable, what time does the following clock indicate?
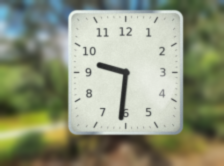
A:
9,31
